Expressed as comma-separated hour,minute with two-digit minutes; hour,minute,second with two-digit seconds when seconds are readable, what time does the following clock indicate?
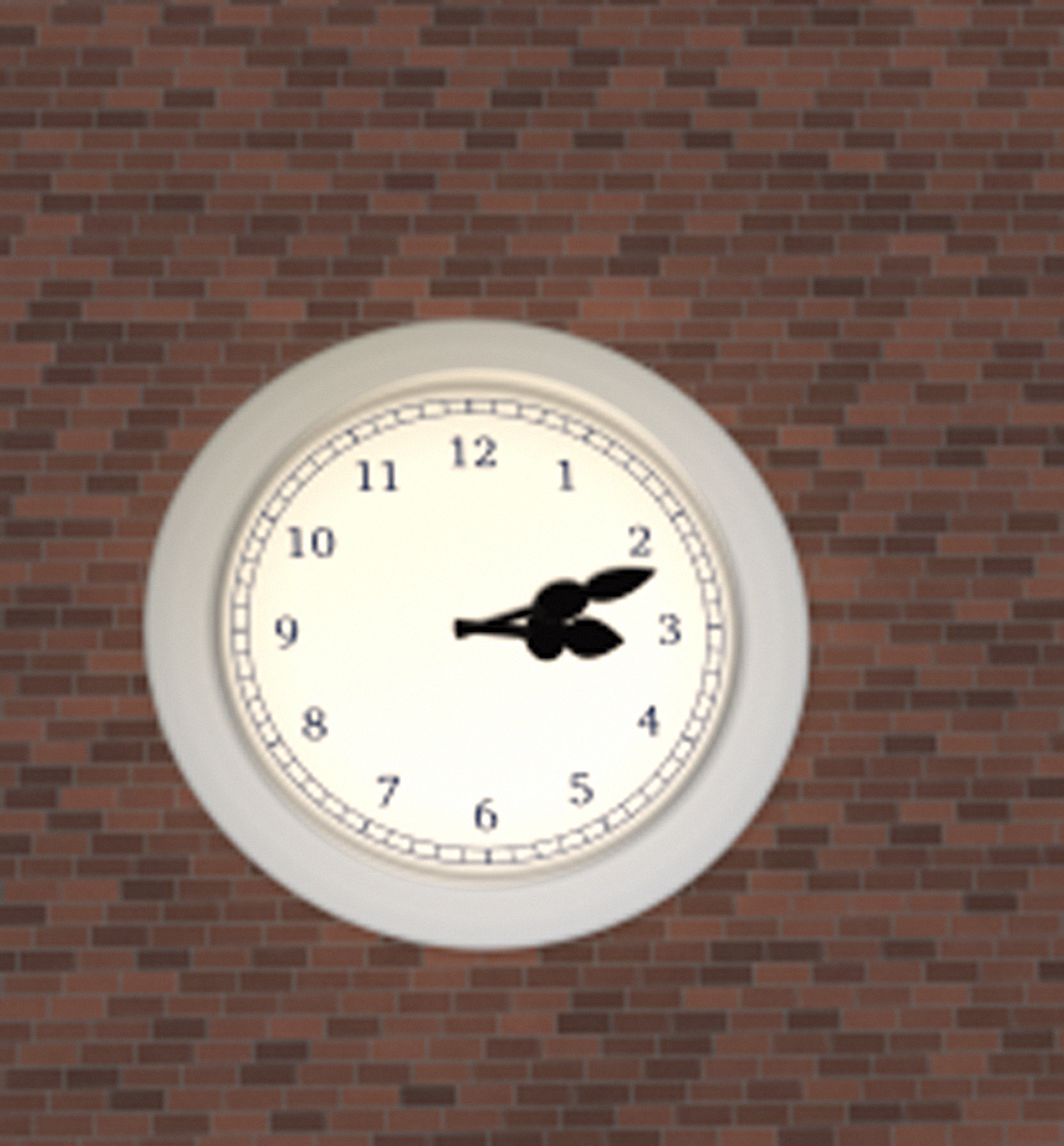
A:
3,12
